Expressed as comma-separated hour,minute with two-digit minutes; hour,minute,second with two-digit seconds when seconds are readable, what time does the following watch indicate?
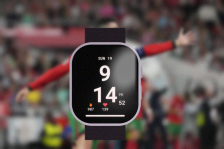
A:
9,14
